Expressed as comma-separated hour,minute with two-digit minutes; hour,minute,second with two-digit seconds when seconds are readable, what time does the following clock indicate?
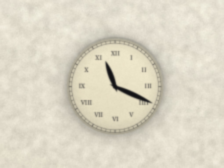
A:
11,19
